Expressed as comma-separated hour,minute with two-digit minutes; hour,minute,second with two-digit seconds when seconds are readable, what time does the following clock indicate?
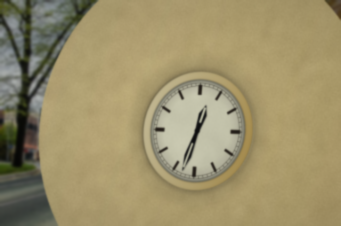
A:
12,33
